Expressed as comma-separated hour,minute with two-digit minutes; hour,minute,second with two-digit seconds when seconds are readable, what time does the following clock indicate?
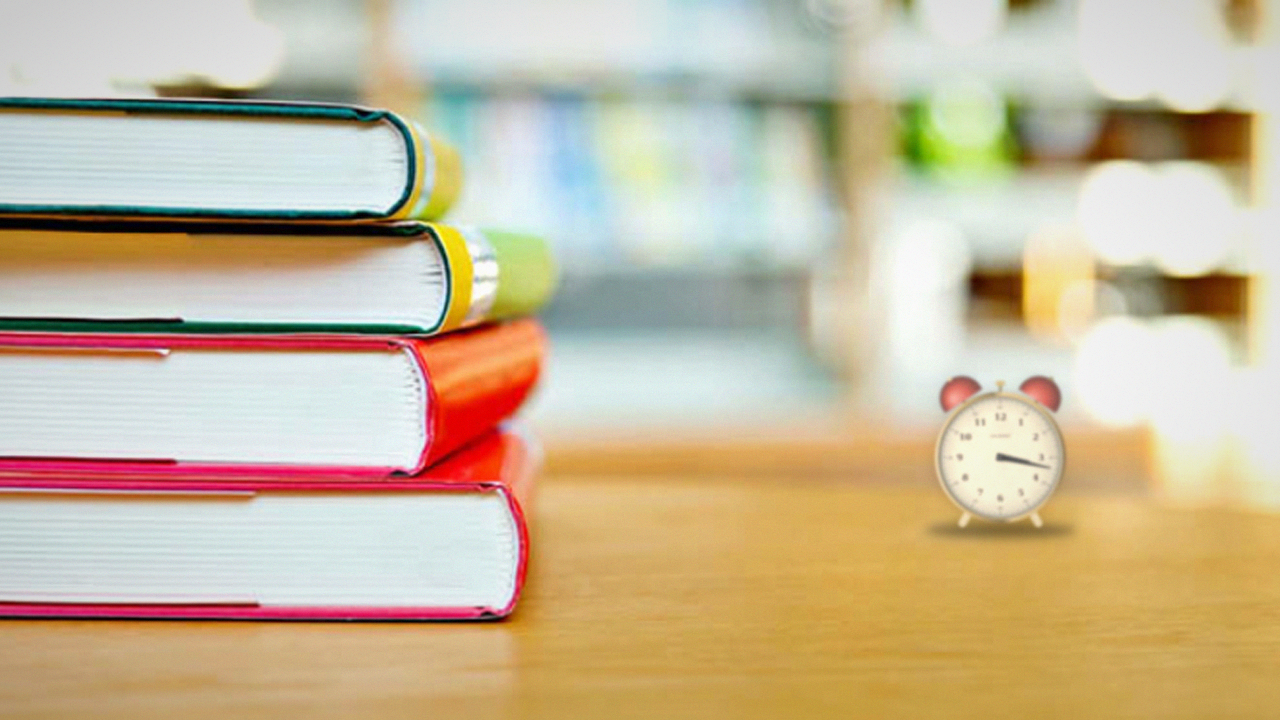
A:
3,17
